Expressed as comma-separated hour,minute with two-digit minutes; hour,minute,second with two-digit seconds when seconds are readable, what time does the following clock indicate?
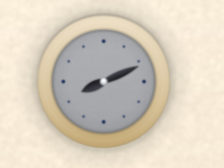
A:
8,11
